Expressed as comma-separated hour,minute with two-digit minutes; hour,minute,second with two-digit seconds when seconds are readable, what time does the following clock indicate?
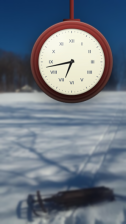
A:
6,43
